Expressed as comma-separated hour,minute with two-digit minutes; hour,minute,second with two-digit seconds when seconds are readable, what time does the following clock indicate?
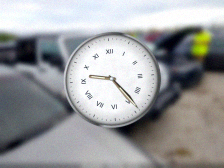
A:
9,24
